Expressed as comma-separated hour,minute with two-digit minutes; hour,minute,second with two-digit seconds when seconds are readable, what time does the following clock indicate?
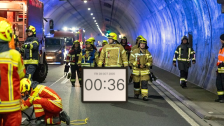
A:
0,36
